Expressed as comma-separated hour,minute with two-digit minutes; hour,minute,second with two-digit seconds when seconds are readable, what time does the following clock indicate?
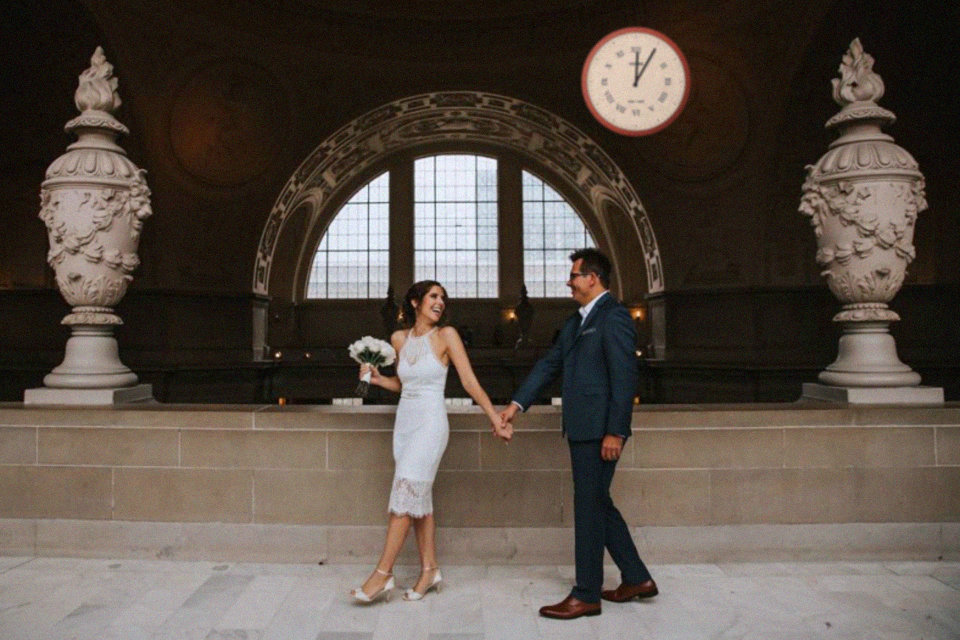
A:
12,05
